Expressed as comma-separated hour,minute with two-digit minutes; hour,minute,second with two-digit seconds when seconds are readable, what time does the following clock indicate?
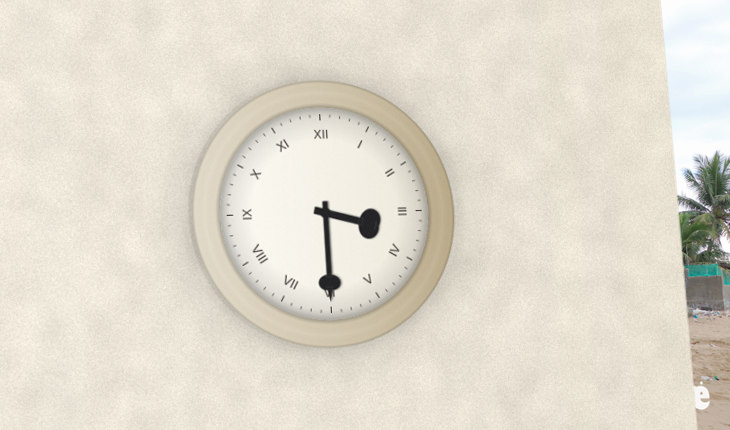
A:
3,30
